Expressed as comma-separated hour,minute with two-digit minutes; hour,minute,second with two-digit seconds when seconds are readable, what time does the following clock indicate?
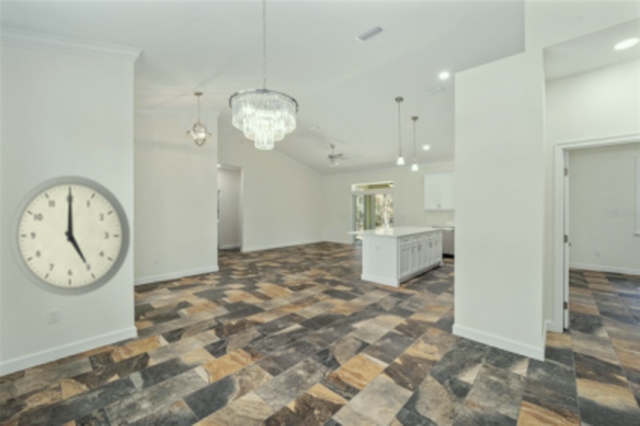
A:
5,00
